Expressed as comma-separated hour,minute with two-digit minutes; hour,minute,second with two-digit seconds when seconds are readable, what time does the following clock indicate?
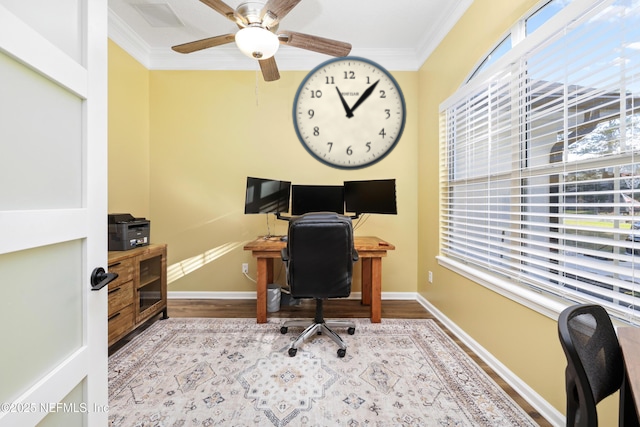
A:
11,07
